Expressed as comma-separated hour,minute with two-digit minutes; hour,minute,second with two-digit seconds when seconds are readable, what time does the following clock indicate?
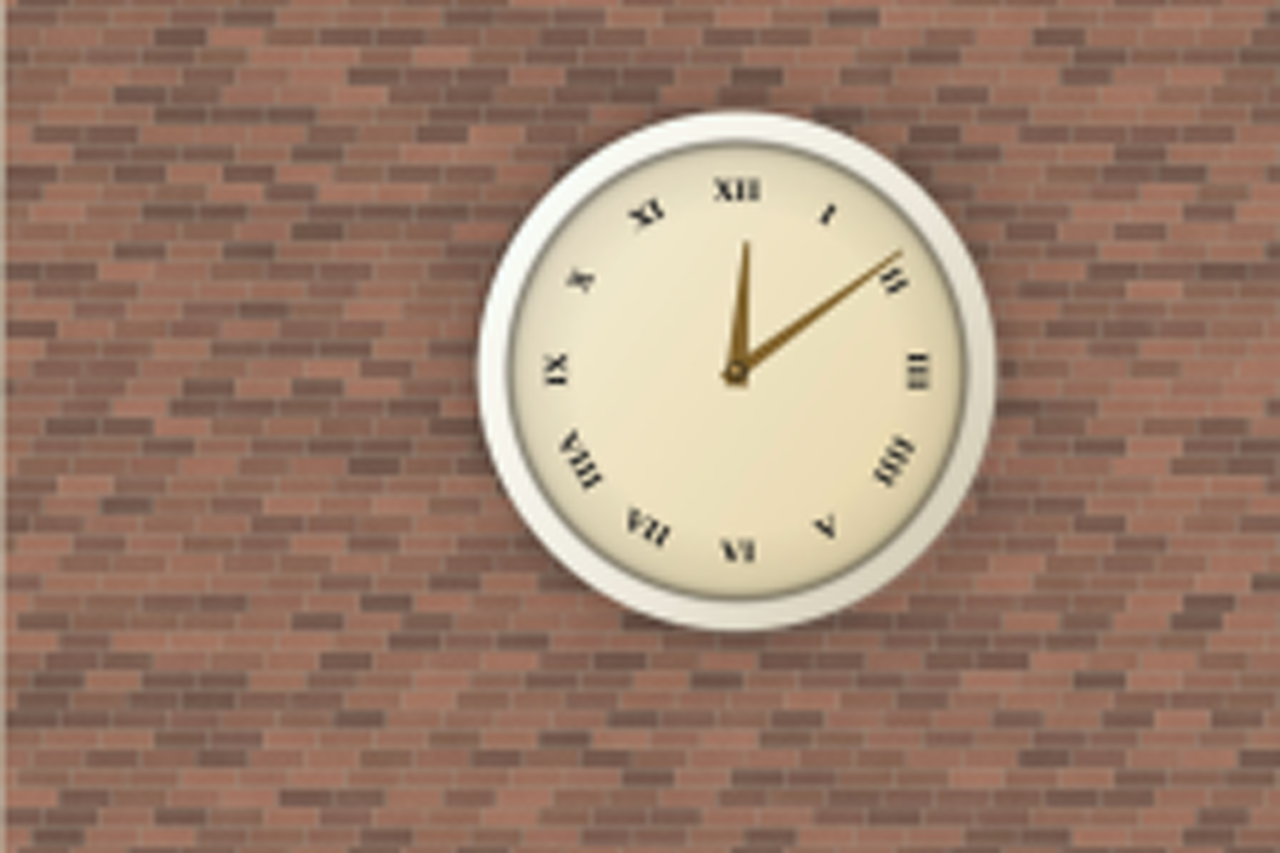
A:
12,09
